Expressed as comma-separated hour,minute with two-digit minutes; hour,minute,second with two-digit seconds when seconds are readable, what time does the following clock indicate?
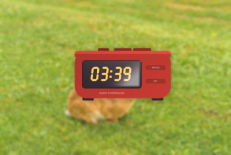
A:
3,39
